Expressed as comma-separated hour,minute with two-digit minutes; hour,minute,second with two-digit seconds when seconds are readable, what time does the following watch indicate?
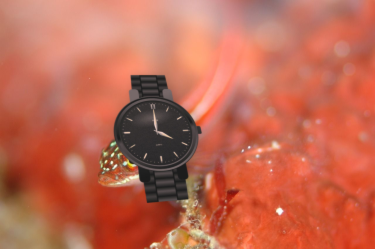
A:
4,00
